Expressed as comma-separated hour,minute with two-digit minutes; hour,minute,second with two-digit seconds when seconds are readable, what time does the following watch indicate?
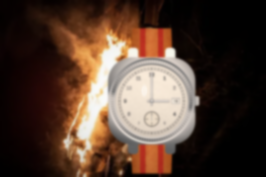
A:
3,00
